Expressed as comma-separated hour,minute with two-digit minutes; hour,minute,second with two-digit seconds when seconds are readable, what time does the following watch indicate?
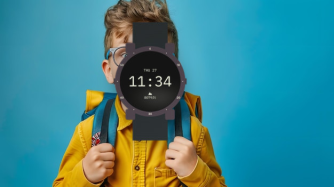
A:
11,34
